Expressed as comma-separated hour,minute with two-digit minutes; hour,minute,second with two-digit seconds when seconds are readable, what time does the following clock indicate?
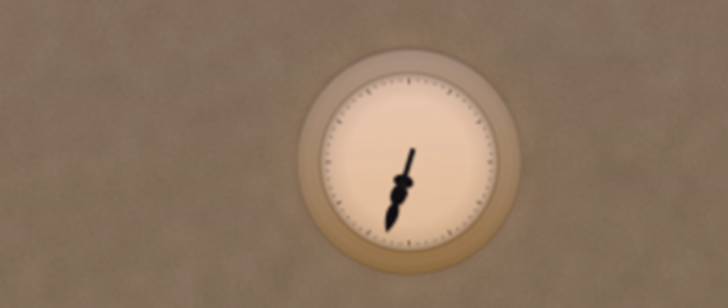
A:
6,33
